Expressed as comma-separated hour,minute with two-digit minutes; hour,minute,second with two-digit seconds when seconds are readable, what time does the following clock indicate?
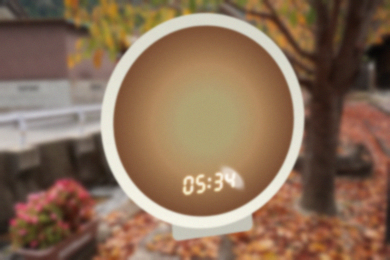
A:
5,34
